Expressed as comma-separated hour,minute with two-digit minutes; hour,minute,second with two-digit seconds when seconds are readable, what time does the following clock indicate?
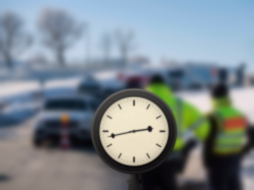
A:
2,43
